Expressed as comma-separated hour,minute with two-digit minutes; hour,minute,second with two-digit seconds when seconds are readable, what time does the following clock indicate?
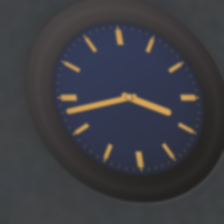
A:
3,43
